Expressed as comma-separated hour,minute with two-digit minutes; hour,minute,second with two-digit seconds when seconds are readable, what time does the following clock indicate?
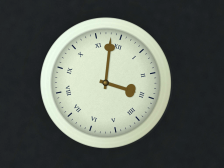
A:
2,58
